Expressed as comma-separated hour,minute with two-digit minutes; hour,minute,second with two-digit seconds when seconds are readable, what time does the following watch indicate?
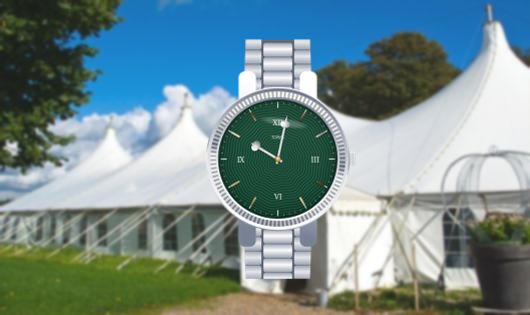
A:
10,02
